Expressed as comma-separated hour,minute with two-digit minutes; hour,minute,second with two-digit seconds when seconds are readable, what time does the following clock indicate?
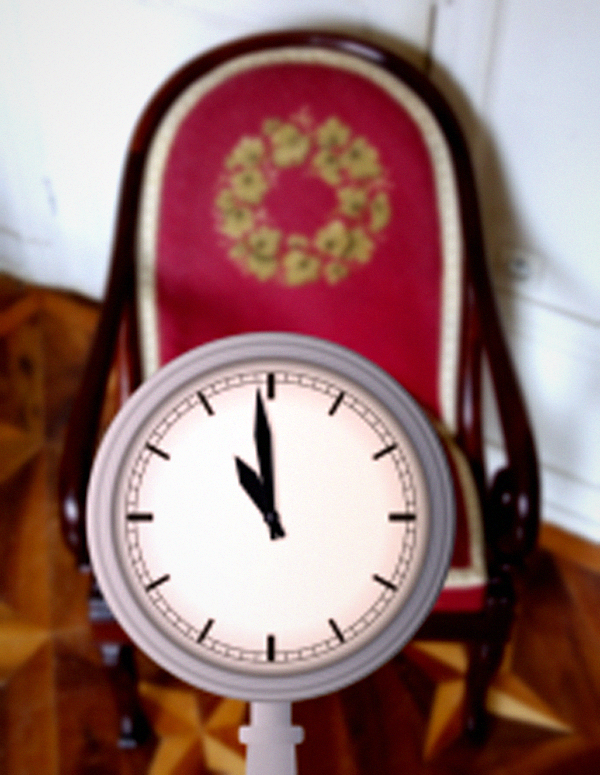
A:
10,59
